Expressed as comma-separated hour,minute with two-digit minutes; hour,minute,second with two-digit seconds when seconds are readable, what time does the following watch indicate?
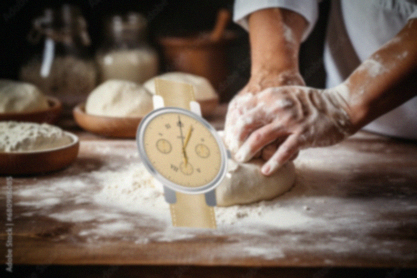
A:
6,04
